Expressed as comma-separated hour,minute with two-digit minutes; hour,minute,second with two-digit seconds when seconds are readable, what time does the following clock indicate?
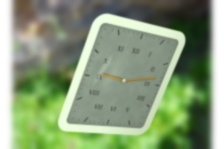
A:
9,13
